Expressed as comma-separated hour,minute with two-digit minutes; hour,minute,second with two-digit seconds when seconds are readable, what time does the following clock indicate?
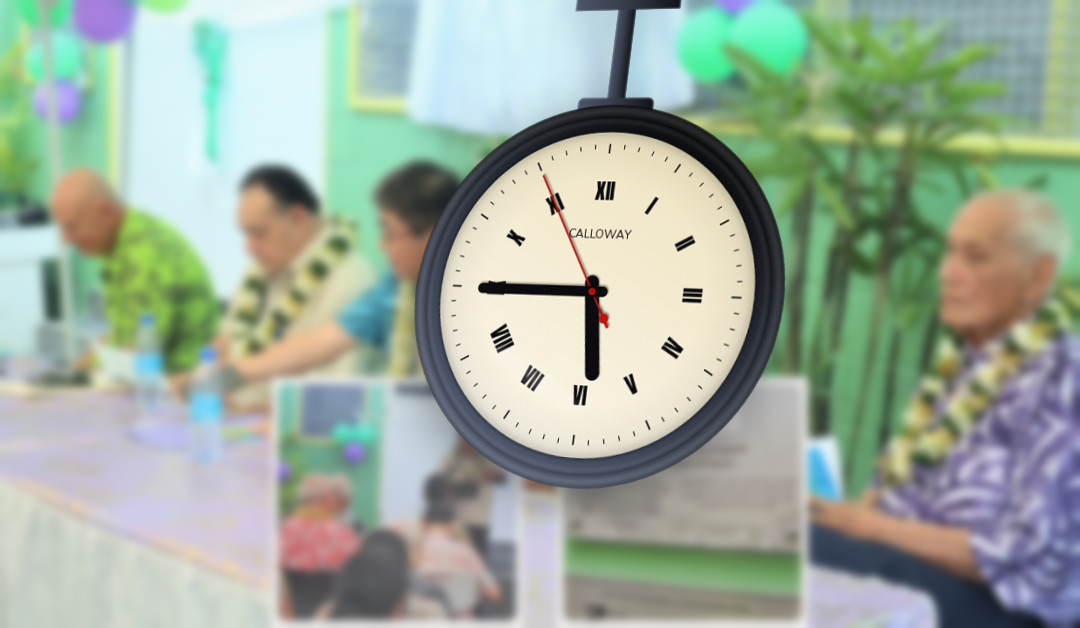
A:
5,44,55
